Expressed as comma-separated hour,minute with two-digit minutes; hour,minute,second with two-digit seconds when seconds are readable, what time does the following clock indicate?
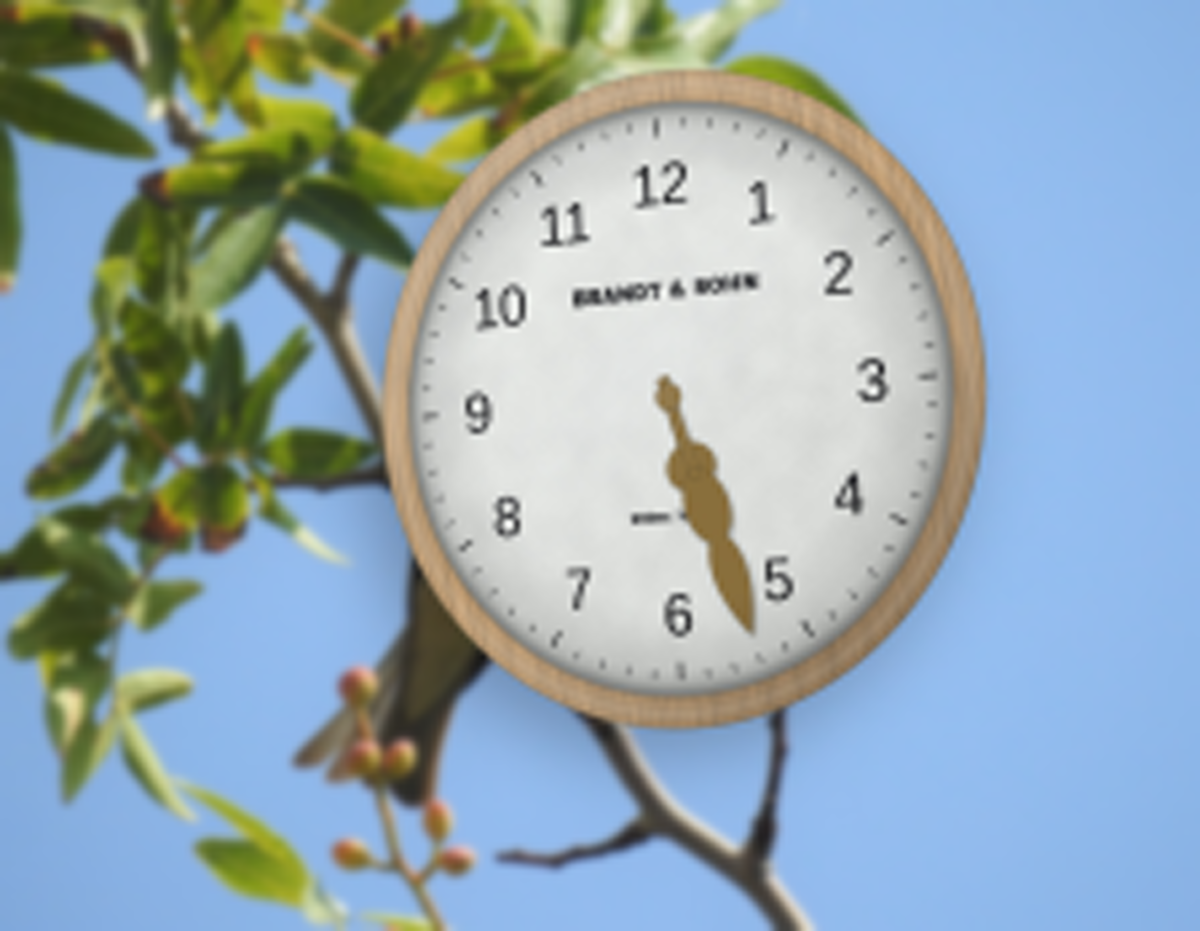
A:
5,27
